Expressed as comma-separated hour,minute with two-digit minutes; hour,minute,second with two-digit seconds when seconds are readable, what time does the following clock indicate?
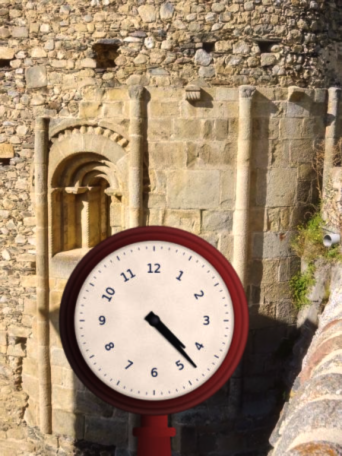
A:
4,23
